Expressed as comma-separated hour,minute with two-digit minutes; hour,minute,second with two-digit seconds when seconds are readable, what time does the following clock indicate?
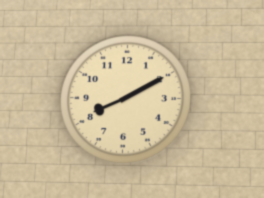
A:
8,10
